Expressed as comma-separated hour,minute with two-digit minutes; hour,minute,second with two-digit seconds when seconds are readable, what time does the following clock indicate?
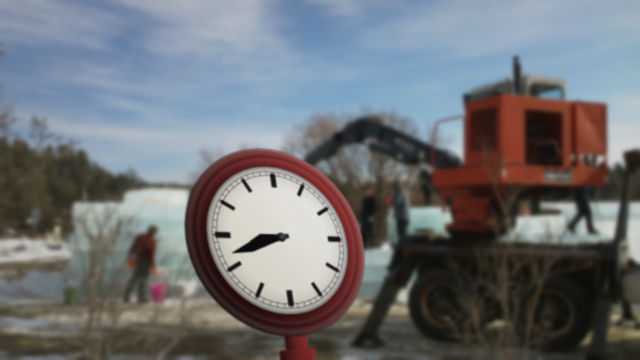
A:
8,42
